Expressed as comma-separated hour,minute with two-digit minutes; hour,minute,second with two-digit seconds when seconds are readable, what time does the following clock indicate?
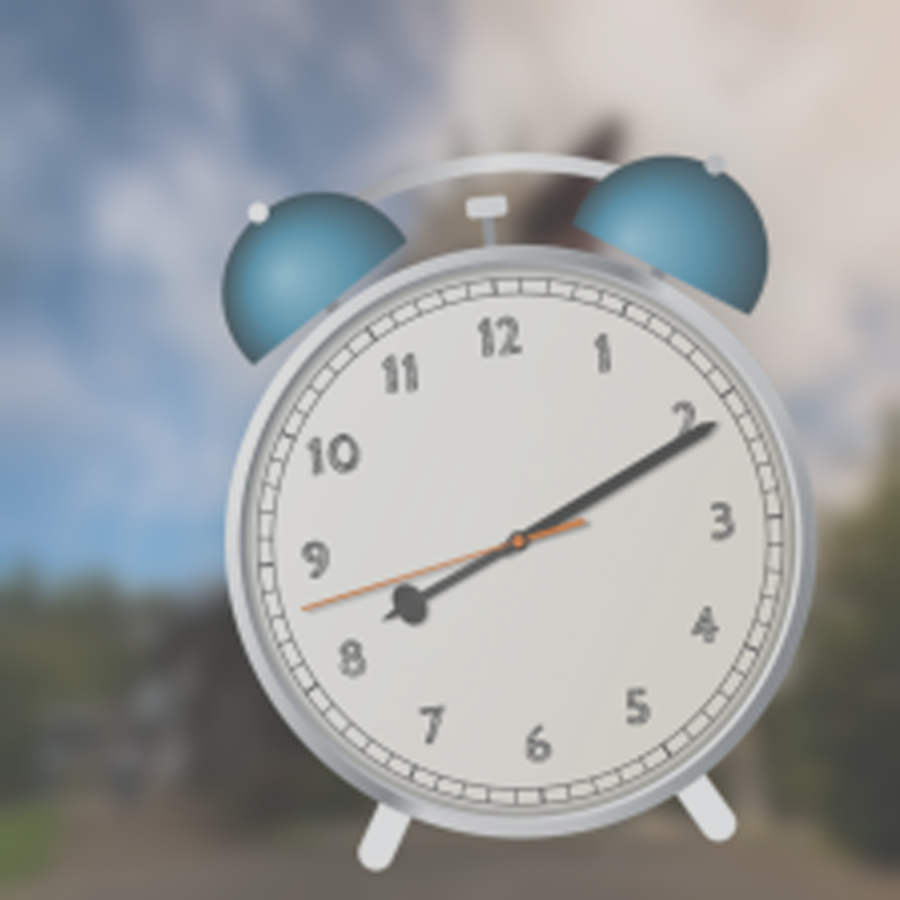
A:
8,10,43
